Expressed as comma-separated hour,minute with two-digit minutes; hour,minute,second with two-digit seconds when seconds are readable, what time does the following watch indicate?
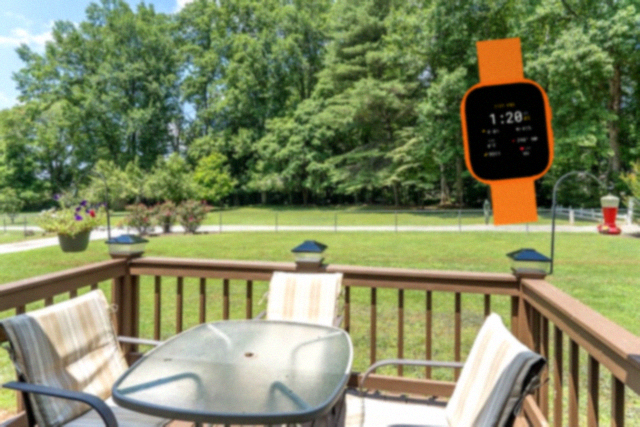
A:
1,20
